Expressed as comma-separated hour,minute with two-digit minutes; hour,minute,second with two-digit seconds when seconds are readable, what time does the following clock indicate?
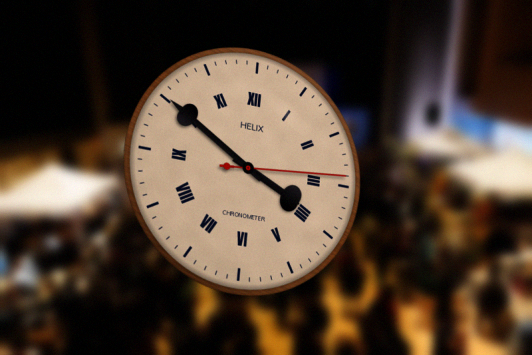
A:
3,50,14
